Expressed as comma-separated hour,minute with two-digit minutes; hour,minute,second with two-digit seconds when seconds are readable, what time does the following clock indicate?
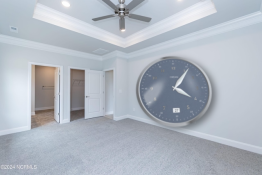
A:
4,06
